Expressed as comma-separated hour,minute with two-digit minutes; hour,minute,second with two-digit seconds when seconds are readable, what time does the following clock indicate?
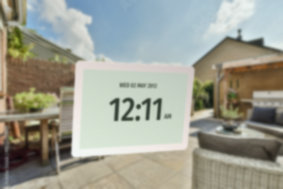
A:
12,11
